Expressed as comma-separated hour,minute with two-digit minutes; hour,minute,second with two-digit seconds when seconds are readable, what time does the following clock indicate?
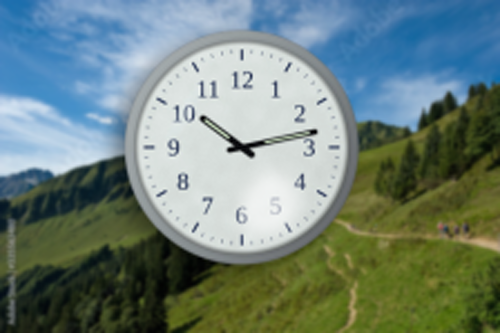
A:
10,13
